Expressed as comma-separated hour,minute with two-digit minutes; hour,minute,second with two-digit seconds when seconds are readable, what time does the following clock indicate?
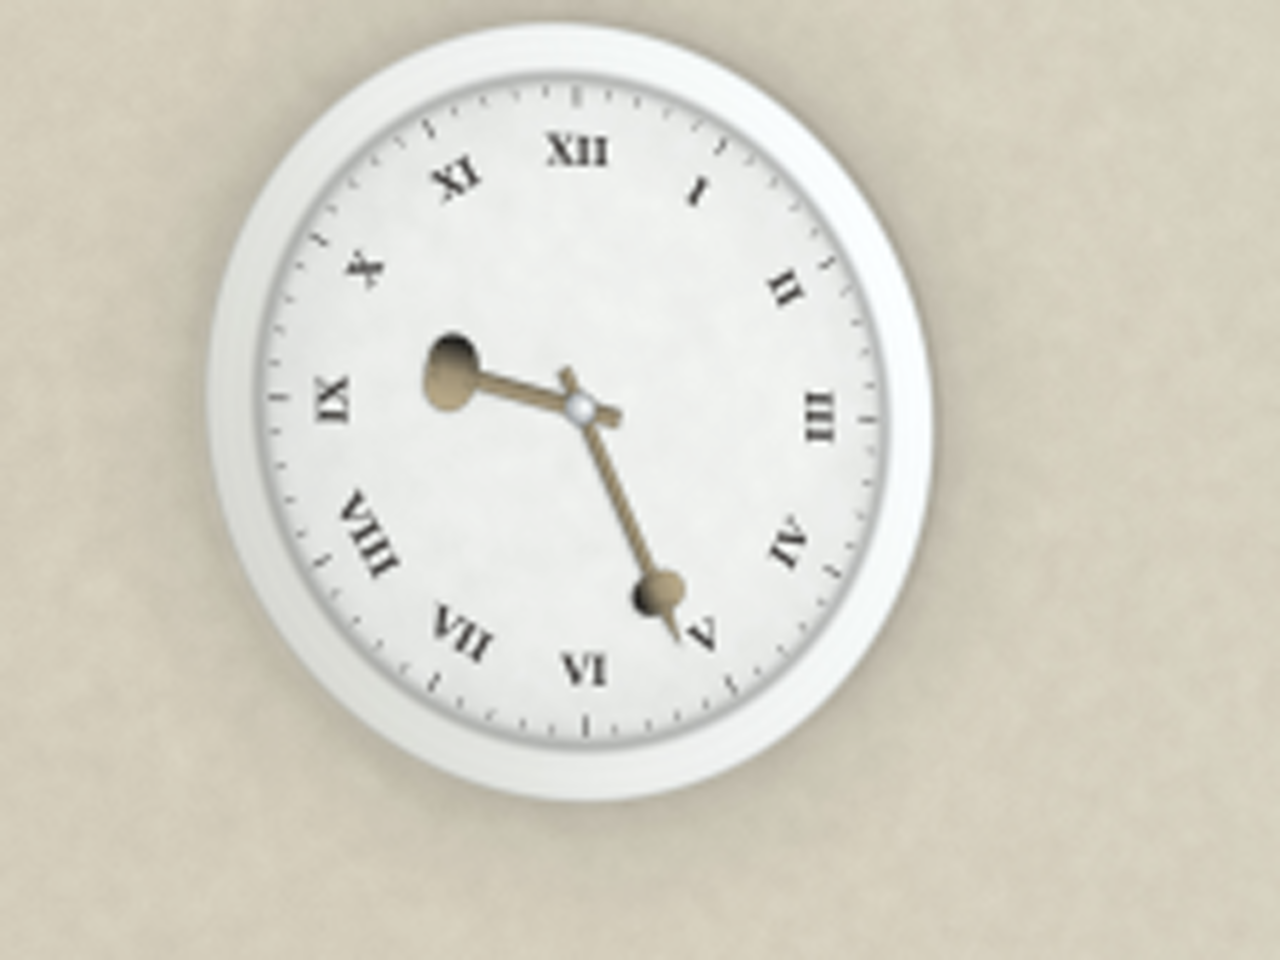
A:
9,26
